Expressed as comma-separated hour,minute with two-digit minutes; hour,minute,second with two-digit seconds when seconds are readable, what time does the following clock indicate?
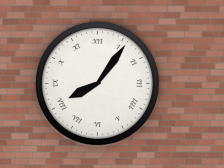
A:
8,06
